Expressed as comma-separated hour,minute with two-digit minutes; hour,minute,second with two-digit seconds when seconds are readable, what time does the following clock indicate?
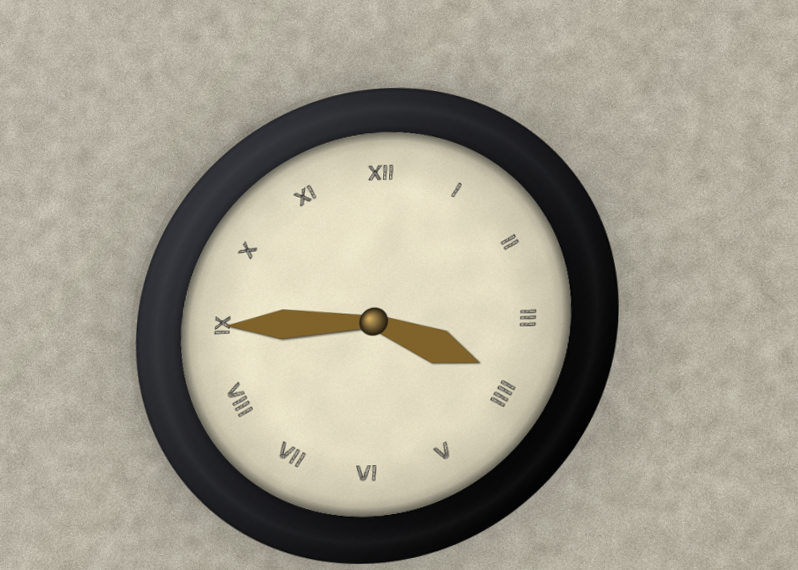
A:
3,45
